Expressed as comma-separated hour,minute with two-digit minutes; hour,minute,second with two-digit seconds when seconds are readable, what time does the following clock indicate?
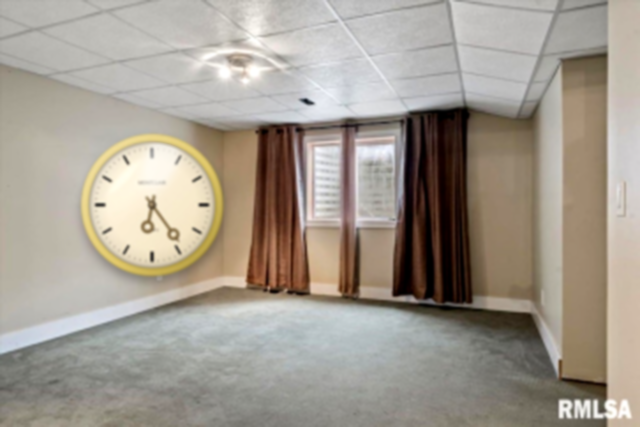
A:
6,24
